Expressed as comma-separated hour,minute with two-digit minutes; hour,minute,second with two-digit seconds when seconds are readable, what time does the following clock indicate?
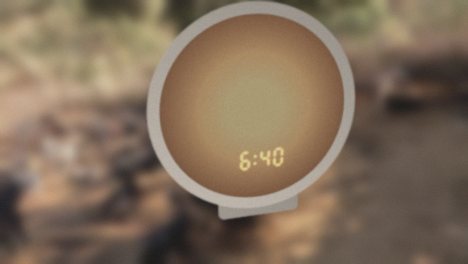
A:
6,40
